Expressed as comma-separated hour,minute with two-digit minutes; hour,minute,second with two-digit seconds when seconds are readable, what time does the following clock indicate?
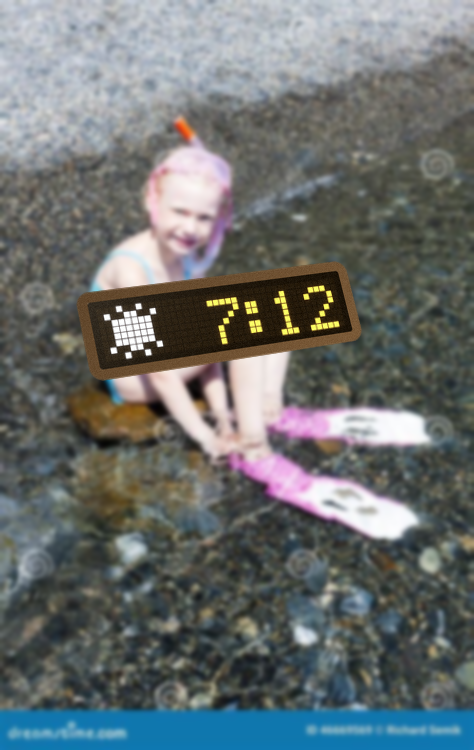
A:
7,12
